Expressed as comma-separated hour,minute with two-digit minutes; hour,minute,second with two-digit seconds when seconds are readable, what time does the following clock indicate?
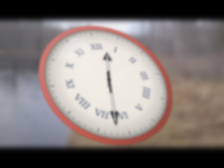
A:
12,32
